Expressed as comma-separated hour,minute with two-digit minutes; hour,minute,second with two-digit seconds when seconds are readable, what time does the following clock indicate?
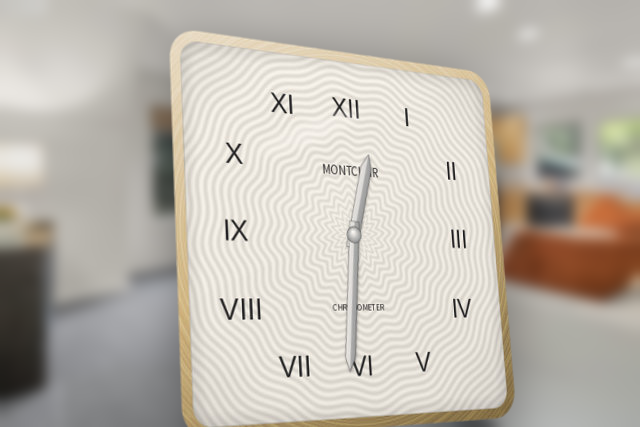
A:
12,31
